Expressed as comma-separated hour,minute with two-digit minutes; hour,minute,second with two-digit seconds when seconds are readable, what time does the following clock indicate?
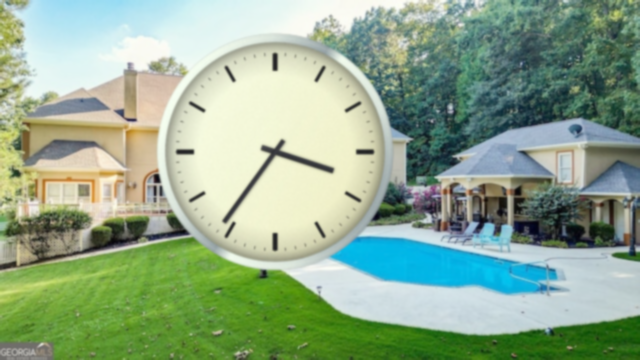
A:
3,36
